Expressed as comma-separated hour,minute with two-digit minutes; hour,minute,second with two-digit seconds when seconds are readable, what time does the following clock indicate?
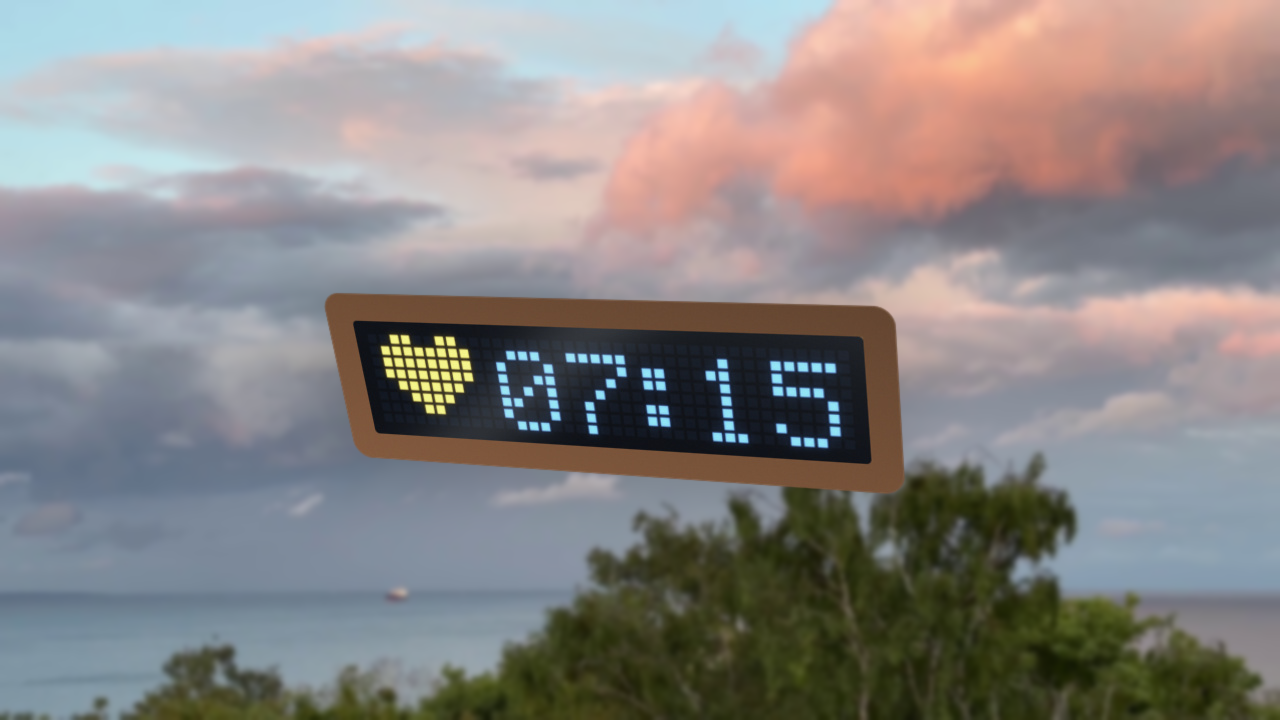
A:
7,15
